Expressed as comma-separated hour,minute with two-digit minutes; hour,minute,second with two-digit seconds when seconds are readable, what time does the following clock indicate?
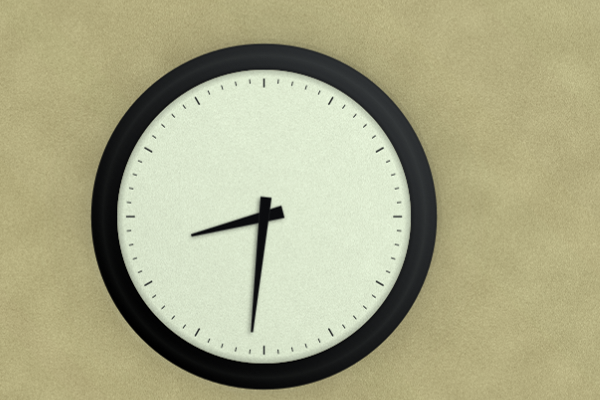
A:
8,31
